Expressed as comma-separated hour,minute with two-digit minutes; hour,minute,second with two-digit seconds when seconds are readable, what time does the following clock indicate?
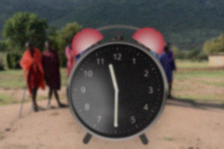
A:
11,30
